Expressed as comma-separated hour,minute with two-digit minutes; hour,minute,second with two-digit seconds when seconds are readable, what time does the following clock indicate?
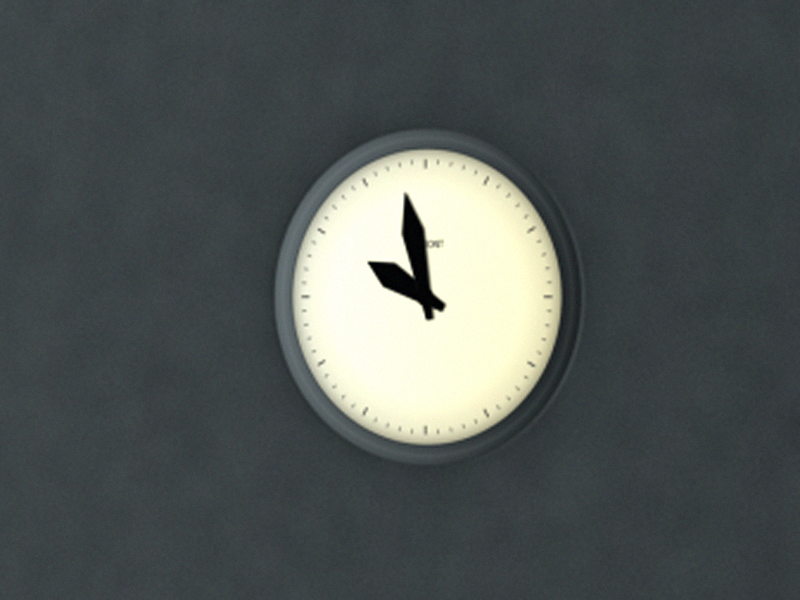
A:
9,58
